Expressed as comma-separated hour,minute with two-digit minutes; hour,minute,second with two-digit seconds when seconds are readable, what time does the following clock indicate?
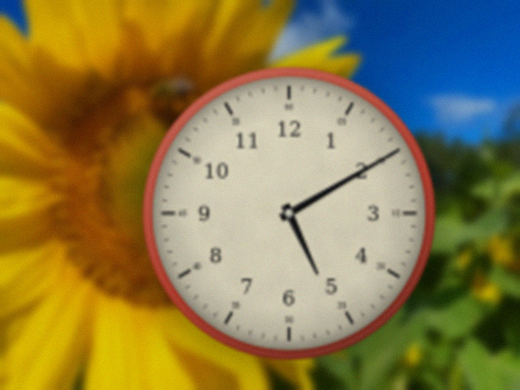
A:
5,10
